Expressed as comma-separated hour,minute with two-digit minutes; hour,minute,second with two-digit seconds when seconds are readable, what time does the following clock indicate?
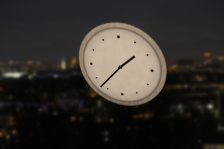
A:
1,37
